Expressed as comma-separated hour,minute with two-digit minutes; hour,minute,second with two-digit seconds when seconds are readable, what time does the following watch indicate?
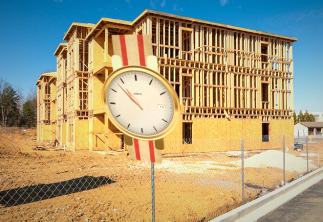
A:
10,53
